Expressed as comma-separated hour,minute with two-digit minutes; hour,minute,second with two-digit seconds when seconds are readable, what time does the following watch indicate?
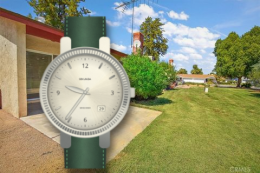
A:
9,36
